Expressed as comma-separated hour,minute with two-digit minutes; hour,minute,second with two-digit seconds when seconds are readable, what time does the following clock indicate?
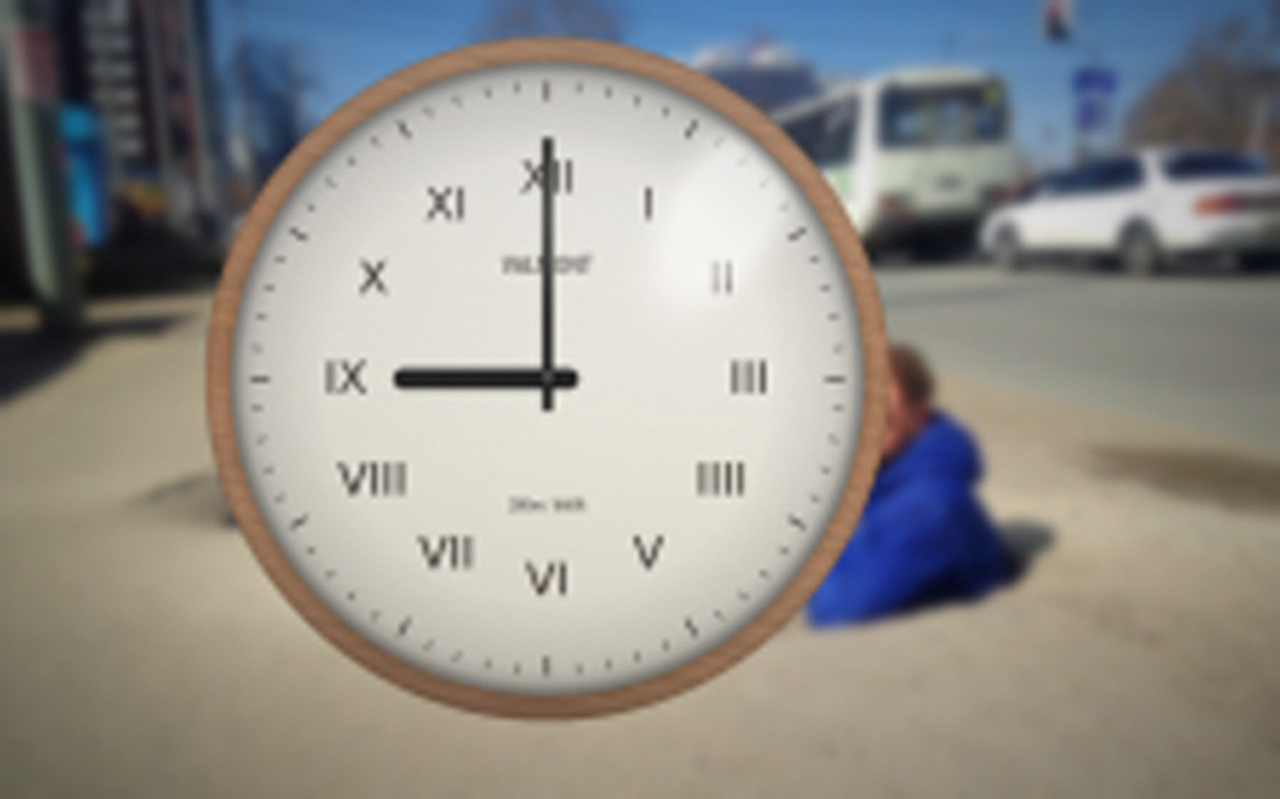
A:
9,00
